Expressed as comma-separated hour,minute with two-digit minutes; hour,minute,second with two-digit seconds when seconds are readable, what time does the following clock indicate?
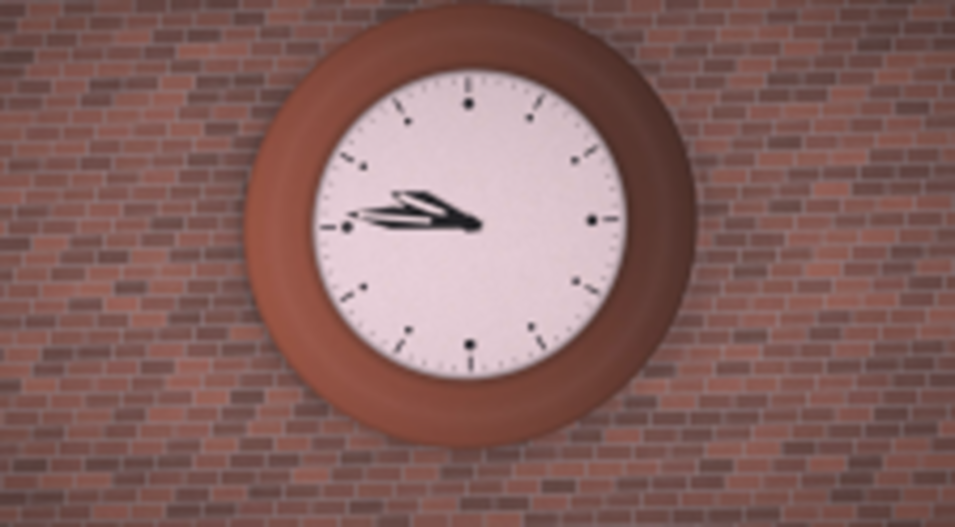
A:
9,46
